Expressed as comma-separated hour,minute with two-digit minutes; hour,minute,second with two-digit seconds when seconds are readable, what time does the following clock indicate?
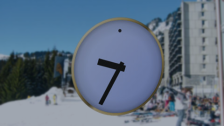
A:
9,35
